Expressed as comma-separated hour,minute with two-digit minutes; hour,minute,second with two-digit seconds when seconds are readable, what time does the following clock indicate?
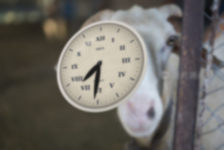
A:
7,31
